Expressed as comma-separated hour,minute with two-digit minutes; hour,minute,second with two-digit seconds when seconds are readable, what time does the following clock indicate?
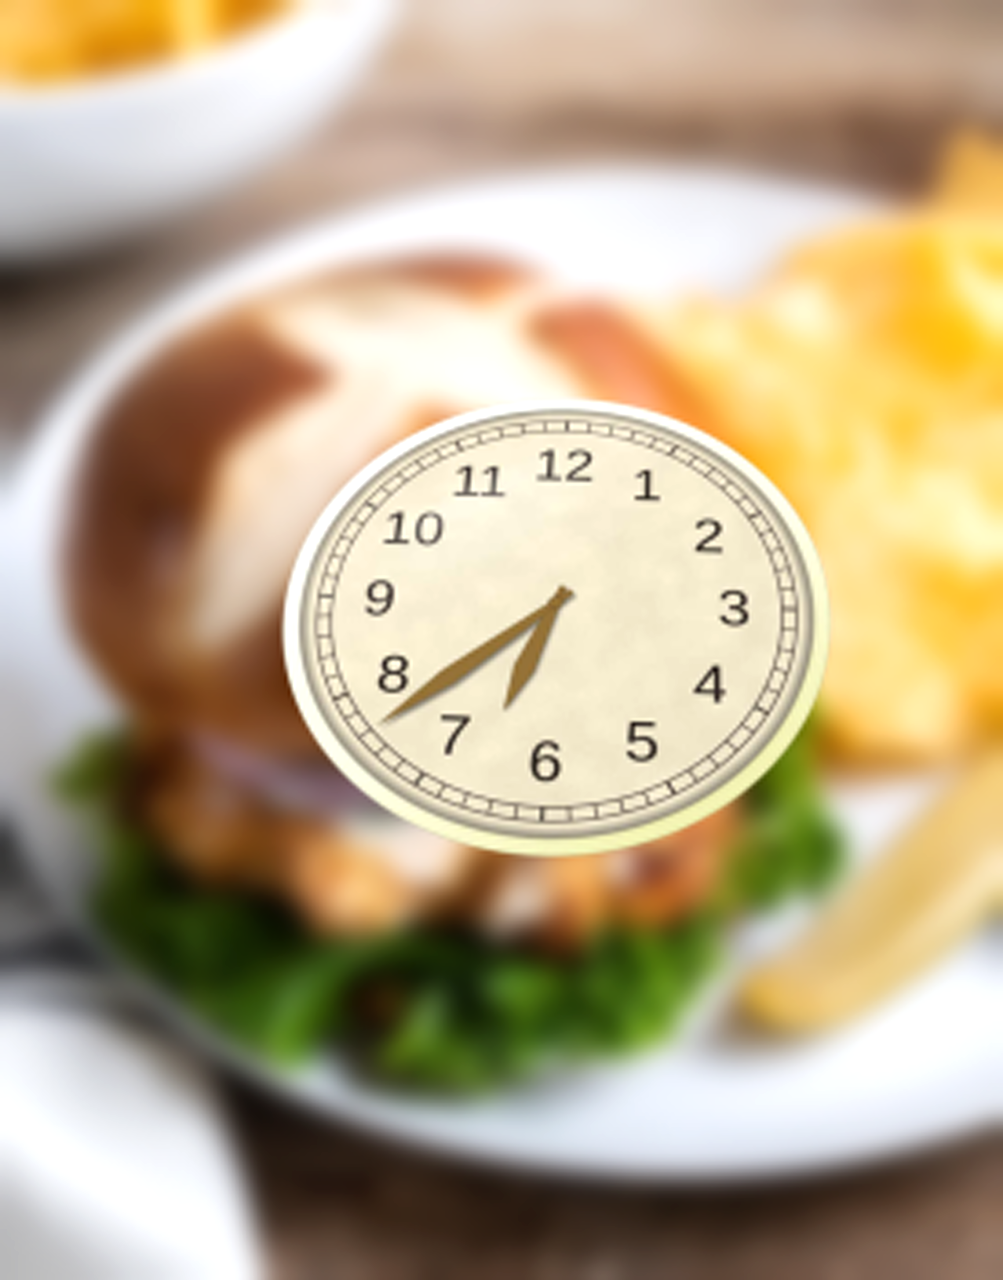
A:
6,38
